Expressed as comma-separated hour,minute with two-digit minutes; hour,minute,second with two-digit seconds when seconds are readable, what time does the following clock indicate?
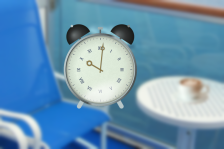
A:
10,01
